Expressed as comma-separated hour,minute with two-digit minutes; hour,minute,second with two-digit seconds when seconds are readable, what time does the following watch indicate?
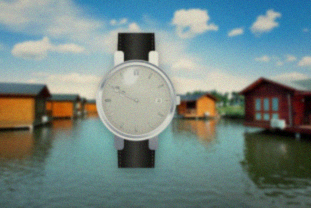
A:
9,50
